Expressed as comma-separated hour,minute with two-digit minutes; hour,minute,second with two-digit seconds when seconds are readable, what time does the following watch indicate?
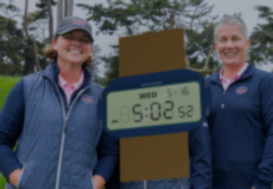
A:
5,02,52
